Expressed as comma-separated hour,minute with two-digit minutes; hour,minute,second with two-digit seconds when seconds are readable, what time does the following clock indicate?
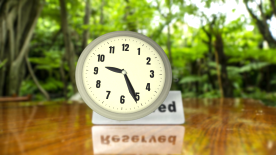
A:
9,26
